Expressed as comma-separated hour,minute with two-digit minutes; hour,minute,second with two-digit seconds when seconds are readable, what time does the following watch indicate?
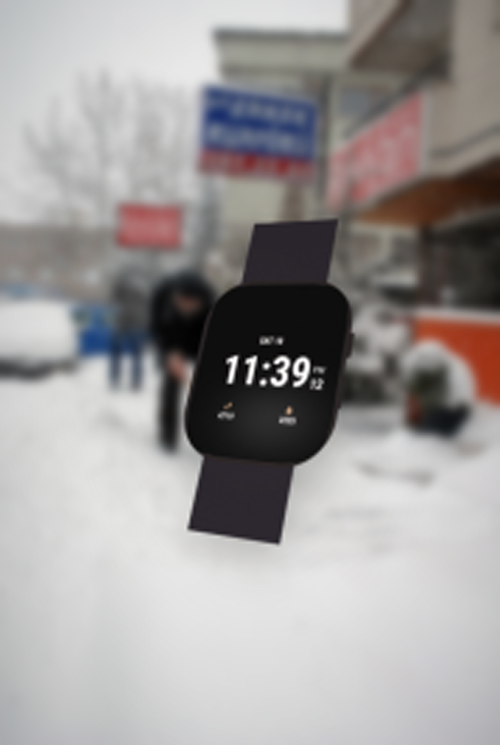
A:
11,39
